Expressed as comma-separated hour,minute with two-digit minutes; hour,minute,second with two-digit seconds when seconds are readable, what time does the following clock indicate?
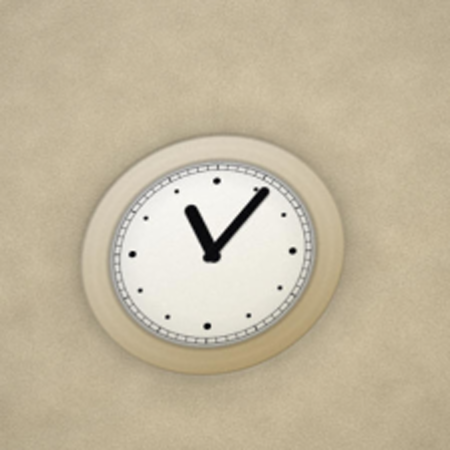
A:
11,06
